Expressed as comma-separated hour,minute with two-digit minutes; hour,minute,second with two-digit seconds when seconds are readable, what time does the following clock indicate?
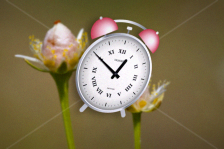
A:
12,50
